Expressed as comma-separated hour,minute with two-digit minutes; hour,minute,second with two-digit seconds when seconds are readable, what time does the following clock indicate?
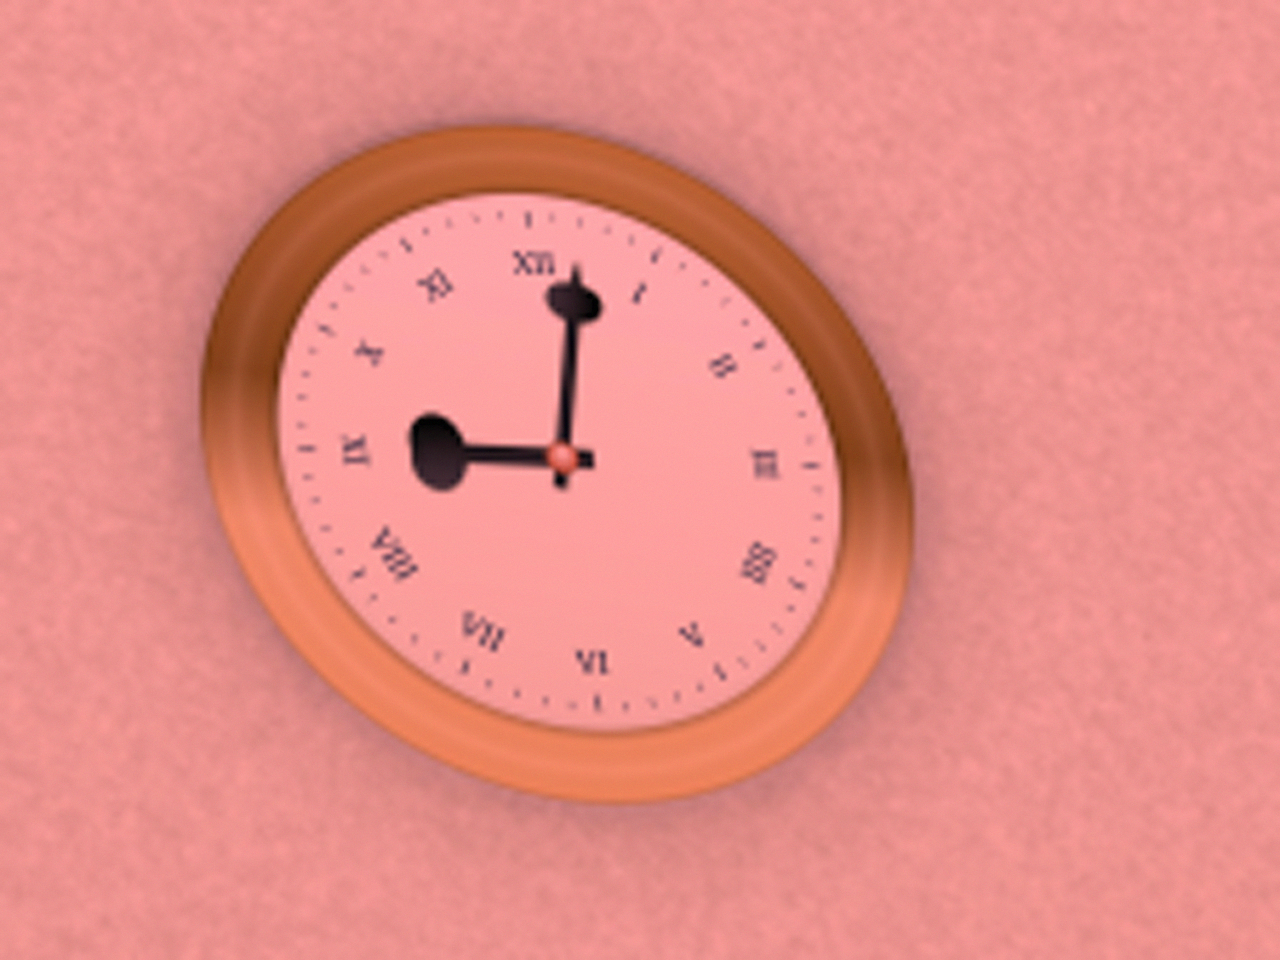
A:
9,02
